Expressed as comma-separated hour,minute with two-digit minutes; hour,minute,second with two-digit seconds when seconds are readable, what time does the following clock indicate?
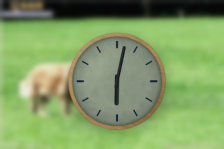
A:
6,02
